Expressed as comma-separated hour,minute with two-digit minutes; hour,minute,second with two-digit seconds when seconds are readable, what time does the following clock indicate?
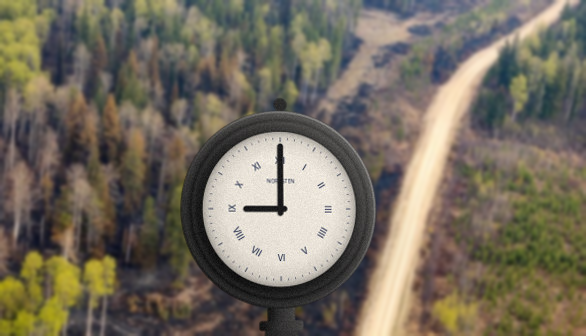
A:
9,00
